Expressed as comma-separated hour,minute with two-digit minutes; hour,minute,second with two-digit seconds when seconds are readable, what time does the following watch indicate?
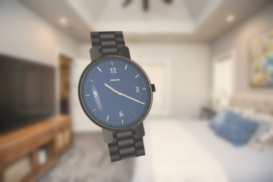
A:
10,20
